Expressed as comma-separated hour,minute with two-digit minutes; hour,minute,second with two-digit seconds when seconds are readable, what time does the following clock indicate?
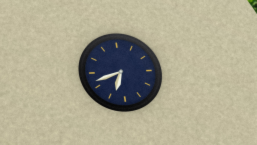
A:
6,42
